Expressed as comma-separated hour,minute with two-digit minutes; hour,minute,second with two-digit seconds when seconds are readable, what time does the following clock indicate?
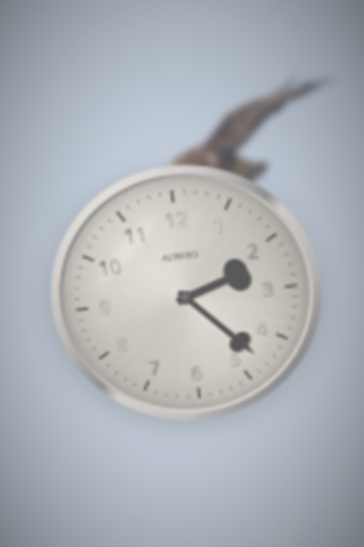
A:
2,23
